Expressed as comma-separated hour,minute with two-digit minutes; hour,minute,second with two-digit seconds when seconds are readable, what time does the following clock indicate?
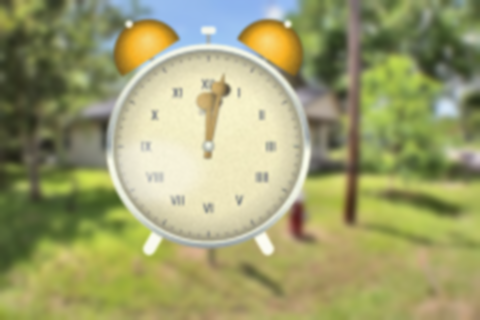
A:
12,02
